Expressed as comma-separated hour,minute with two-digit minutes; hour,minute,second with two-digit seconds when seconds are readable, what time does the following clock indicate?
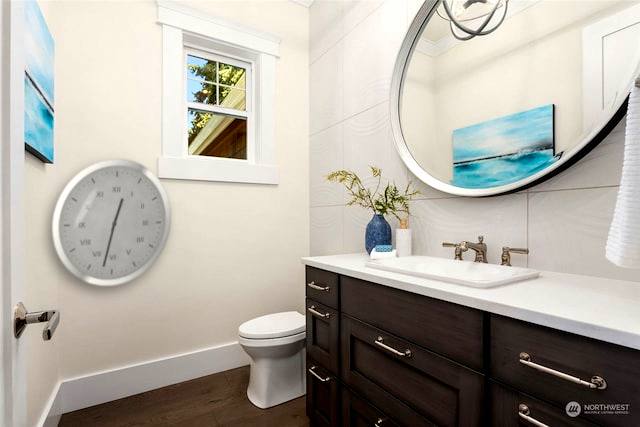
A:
12,32
